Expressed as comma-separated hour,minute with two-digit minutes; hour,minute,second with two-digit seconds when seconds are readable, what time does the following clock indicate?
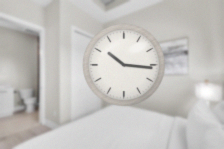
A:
10,16
